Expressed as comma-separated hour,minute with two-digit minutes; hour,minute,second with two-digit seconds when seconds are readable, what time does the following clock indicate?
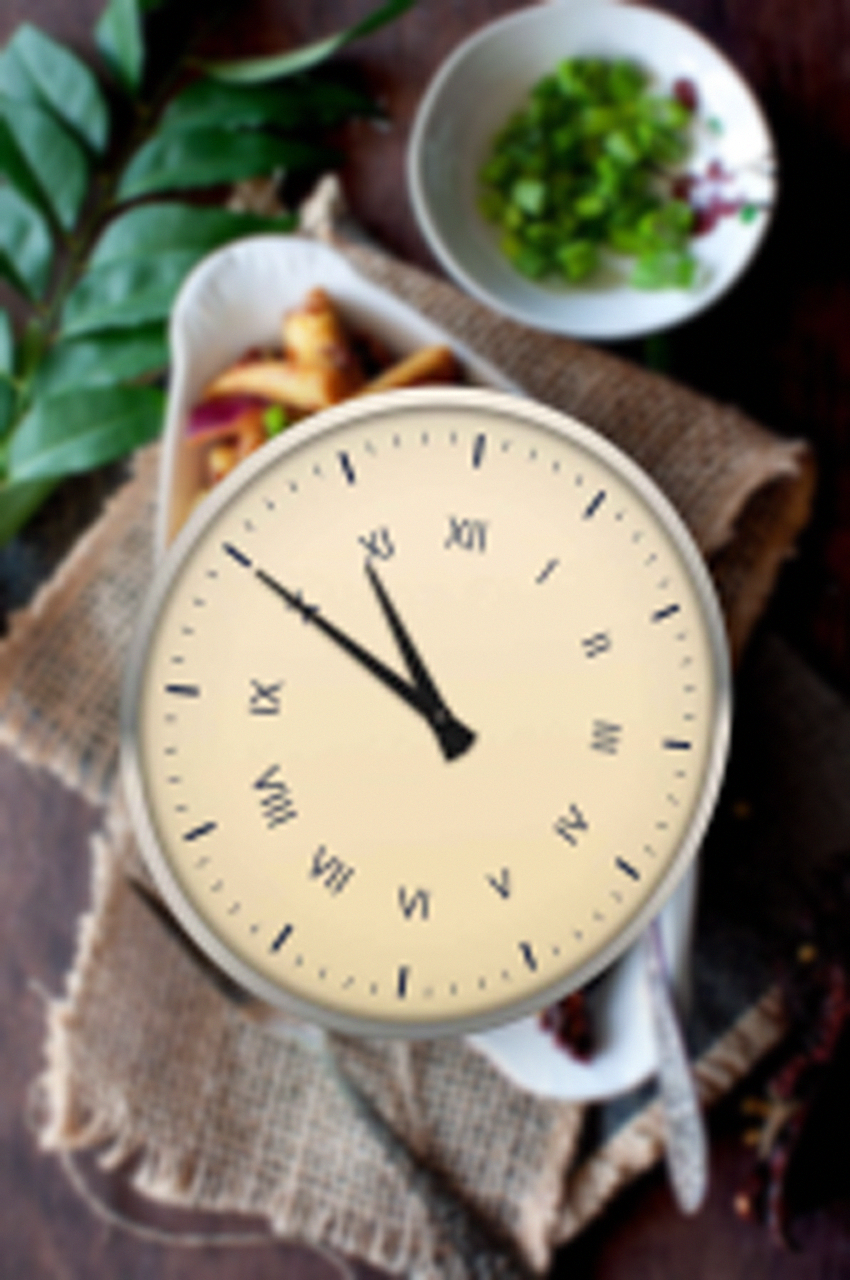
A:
10,50
